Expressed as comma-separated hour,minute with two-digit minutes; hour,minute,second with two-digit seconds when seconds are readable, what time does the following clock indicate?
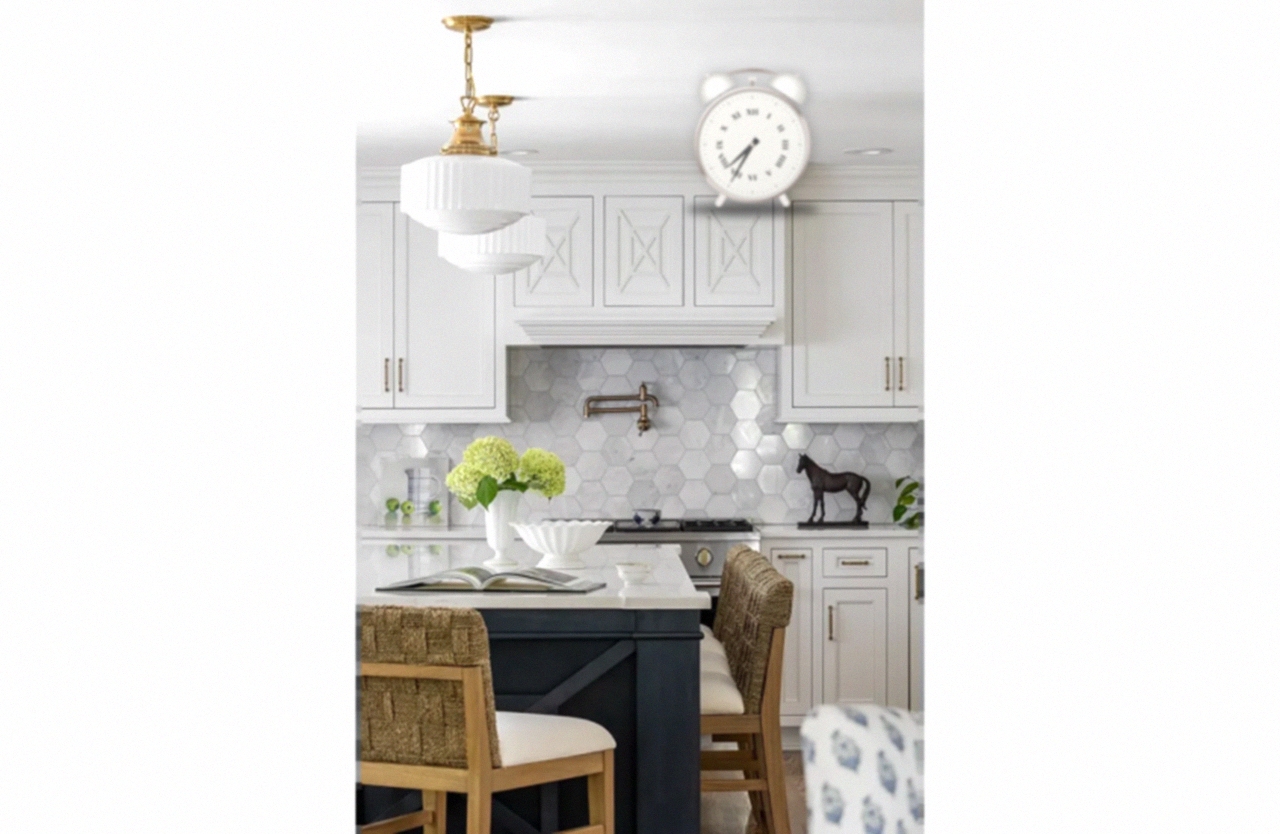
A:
7,35
